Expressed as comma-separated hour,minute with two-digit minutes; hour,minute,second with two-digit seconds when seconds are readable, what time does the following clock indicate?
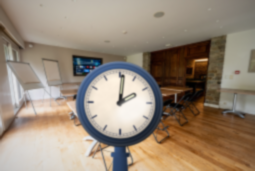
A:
2,01
